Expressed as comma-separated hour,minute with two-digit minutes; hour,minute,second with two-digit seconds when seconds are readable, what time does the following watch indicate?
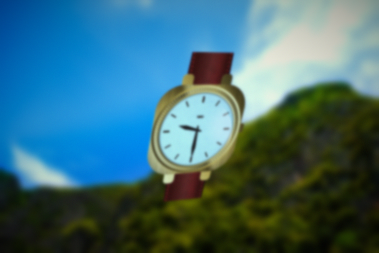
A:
9,30
